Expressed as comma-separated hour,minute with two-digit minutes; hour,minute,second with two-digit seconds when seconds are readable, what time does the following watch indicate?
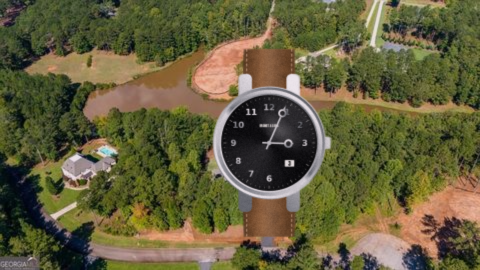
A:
3,04
